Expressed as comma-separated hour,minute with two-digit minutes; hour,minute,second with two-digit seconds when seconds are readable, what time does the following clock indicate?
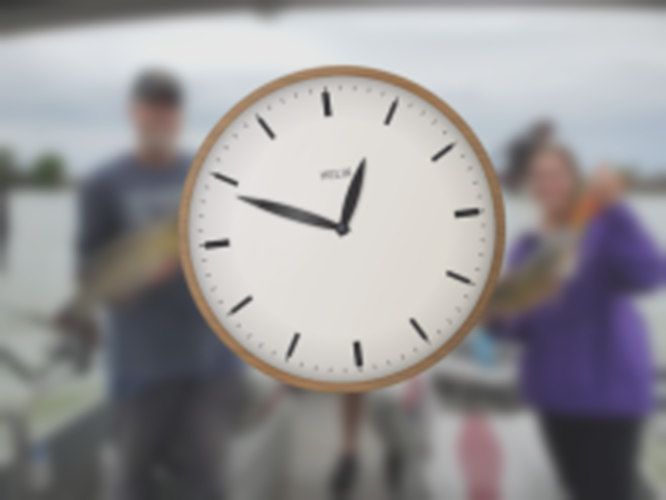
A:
12,49
